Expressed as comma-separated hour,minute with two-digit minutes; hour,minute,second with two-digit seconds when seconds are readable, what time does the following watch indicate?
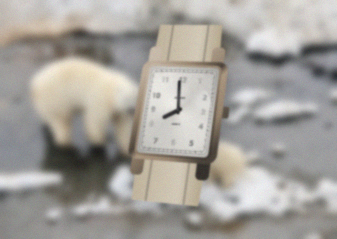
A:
7,59
